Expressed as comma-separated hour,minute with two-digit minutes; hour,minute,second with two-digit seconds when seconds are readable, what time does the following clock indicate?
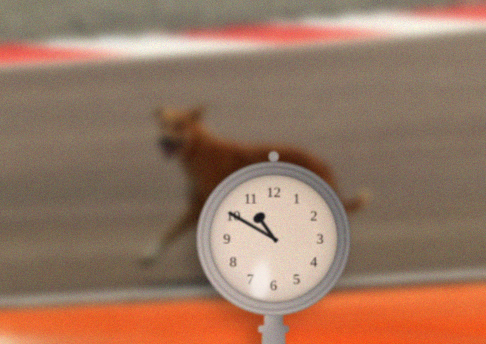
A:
10,50
